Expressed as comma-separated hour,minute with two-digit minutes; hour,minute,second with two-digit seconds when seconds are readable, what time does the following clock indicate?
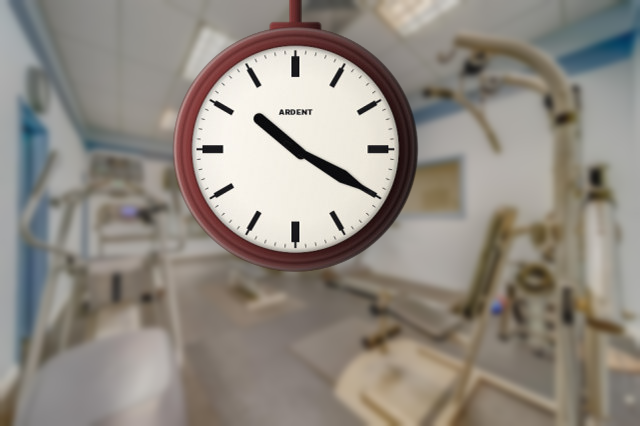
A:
10,20
